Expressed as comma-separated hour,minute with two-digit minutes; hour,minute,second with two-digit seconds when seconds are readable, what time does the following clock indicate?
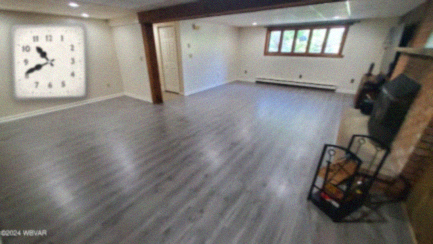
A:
10,41
